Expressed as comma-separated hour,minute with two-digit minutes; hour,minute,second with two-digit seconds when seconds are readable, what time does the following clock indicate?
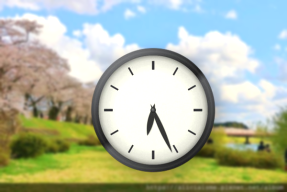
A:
6,26
